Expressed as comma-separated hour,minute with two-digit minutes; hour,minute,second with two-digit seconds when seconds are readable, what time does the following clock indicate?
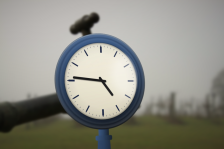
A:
4,46
